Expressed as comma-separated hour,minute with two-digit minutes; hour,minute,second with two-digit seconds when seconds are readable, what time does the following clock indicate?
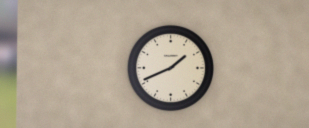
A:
1,41
